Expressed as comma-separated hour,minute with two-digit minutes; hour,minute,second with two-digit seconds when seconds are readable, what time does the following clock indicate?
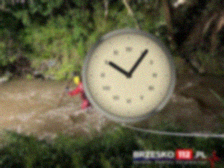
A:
10,06
